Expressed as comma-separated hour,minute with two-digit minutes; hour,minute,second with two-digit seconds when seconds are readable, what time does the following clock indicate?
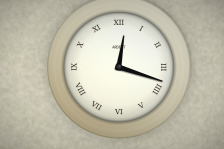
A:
12,18
